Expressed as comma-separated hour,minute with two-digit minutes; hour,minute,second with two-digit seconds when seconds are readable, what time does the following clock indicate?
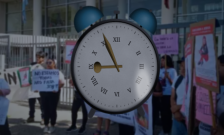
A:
8,56
